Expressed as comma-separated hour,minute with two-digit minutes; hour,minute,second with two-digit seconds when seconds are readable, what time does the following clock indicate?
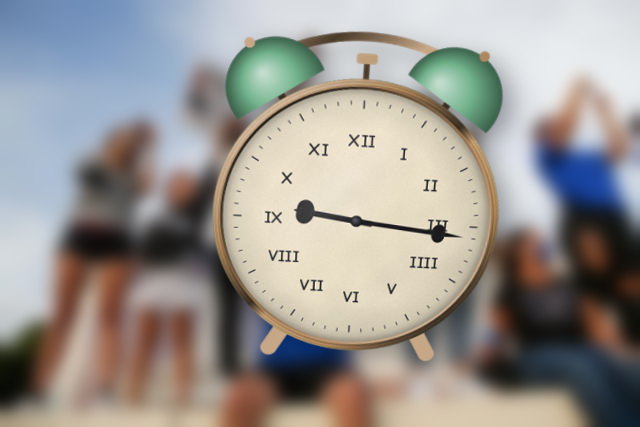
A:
9,16
